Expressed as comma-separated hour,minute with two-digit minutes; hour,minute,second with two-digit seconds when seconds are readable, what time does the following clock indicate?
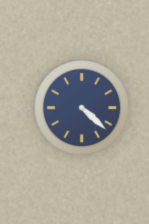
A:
4,22
